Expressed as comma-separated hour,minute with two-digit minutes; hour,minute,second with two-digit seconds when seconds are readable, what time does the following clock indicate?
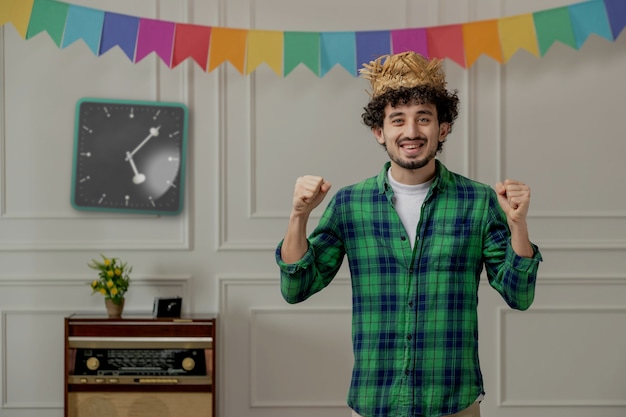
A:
5,07
